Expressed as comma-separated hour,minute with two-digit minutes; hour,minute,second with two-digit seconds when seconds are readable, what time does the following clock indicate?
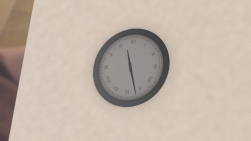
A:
11,27
